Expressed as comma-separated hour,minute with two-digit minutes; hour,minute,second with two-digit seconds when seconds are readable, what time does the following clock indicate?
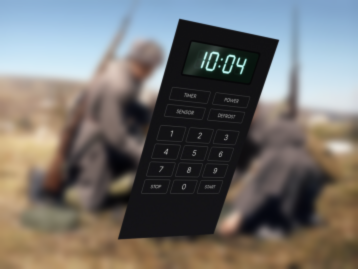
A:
10,04
